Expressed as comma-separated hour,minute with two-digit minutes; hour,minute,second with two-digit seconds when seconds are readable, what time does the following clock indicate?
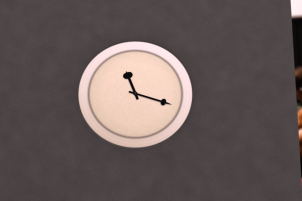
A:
11,18
